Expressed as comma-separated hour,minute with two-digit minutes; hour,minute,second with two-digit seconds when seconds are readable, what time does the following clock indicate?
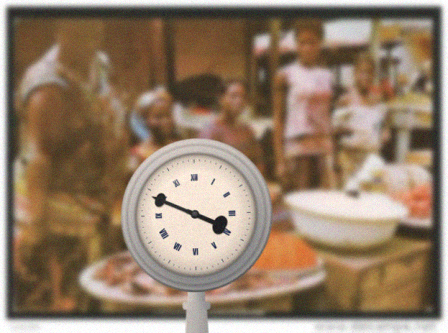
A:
3,49
